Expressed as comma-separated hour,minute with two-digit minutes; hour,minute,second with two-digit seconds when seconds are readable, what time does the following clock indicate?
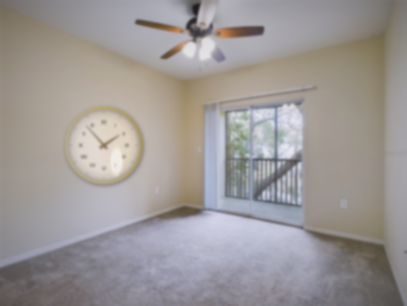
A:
1,53
